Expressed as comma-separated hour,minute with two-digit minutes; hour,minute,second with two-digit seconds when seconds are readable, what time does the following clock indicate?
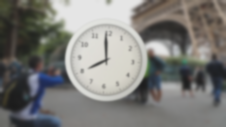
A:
7,59
